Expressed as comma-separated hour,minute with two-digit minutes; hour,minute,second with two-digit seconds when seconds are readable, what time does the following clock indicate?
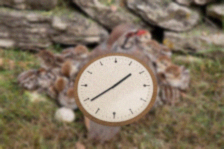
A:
1,39
